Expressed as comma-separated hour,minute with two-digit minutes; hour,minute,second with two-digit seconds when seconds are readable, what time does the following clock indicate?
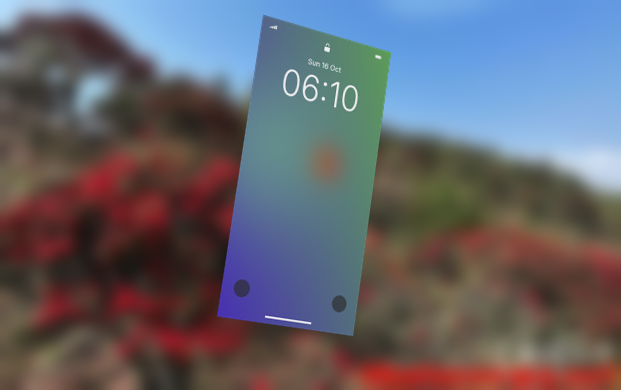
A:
6,10
